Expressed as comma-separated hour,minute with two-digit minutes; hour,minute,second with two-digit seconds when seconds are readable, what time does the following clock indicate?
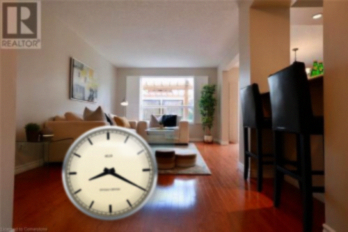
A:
8,20
